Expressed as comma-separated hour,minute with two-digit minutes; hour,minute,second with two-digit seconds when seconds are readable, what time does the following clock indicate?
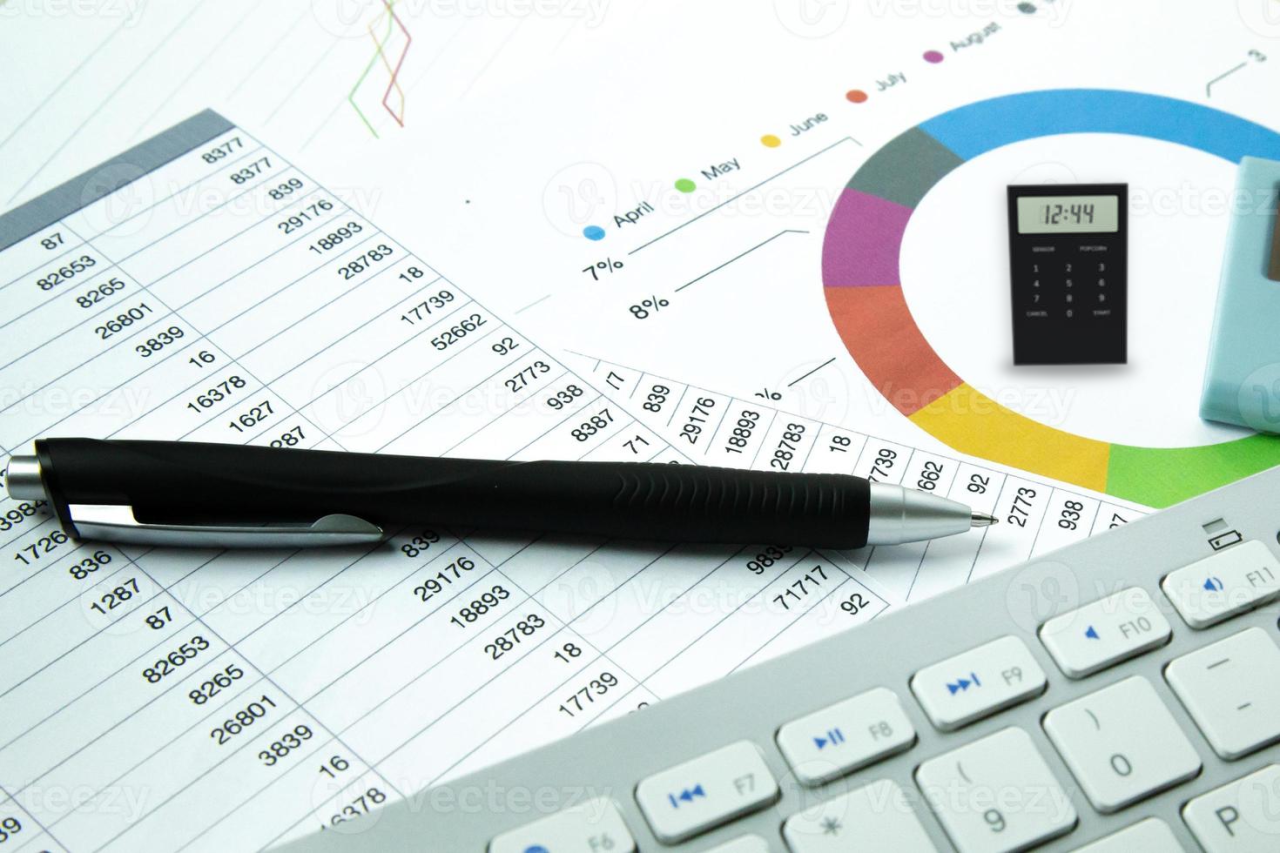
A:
12,44
